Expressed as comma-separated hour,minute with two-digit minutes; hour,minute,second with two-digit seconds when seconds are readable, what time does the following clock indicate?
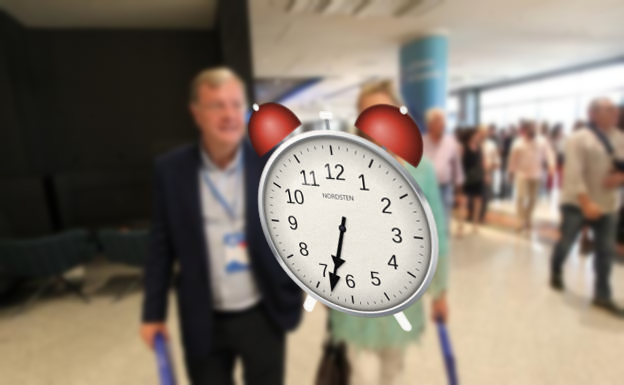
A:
6,33
